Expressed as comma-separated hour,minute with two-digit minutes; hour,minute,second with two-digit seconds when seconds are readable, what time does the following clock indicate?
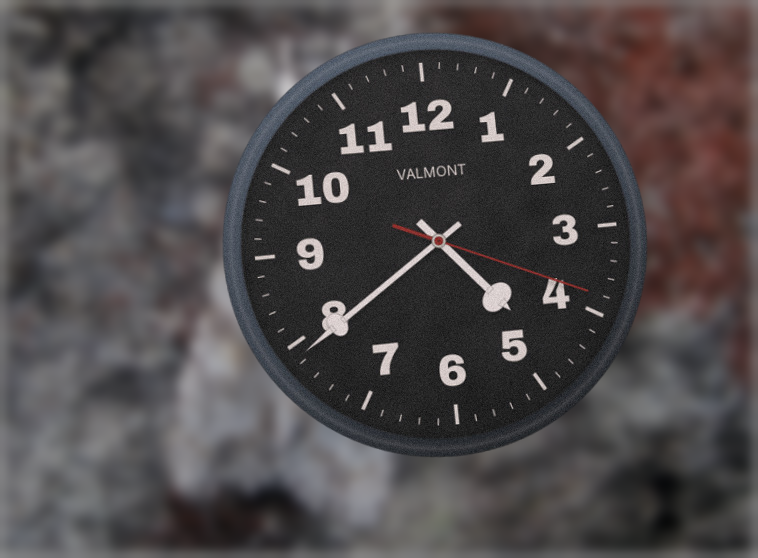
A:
4,39,19
